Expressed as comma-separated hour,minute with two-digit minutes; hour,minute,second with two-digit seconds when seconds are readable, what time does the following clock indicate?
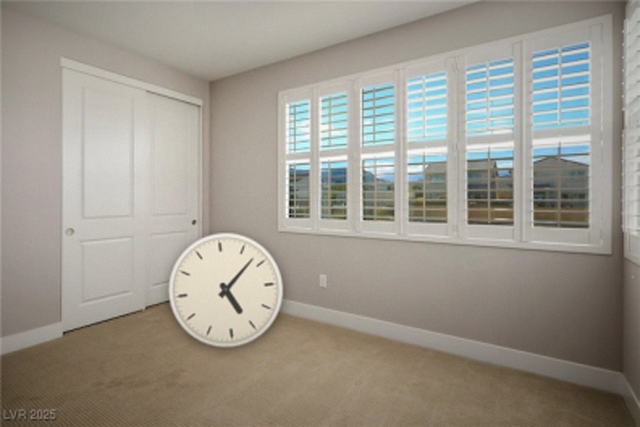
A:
5,08
